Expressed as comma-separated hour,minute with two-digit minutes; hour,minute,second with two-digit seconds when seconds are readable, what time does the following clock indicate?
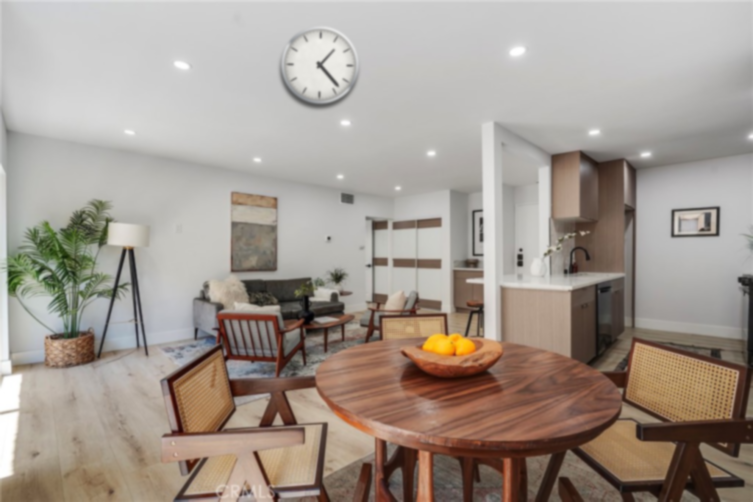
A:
1,23
